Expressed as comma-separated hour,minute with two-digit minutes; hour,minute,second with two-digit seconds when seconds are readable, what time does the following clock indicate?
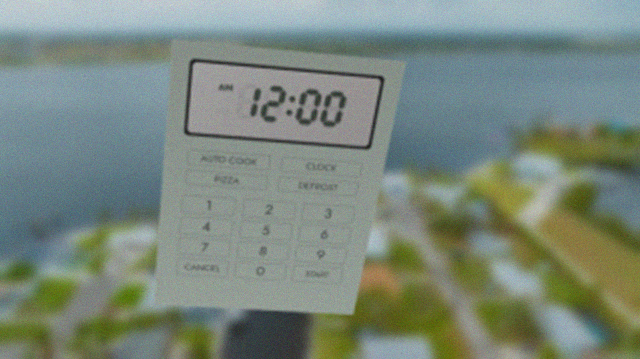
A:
12,00
